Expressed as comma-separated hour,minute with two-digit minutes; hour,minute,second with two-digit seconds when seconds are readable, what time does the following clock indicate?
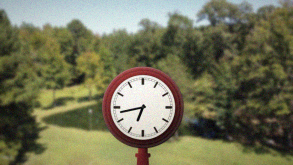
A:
6,43
